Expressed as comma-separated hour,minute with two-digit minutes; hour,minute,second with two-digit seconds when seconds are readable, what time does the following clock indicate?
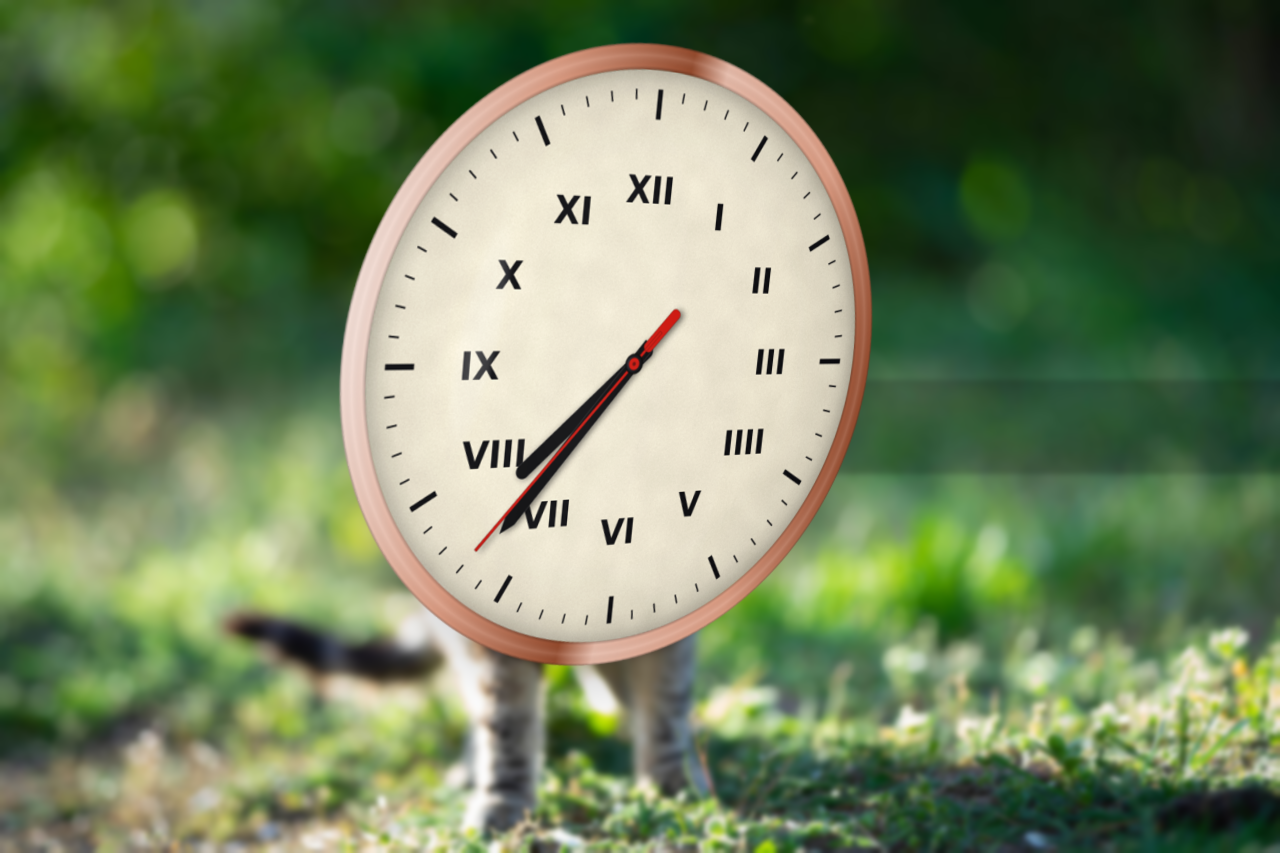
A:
7,36,37
